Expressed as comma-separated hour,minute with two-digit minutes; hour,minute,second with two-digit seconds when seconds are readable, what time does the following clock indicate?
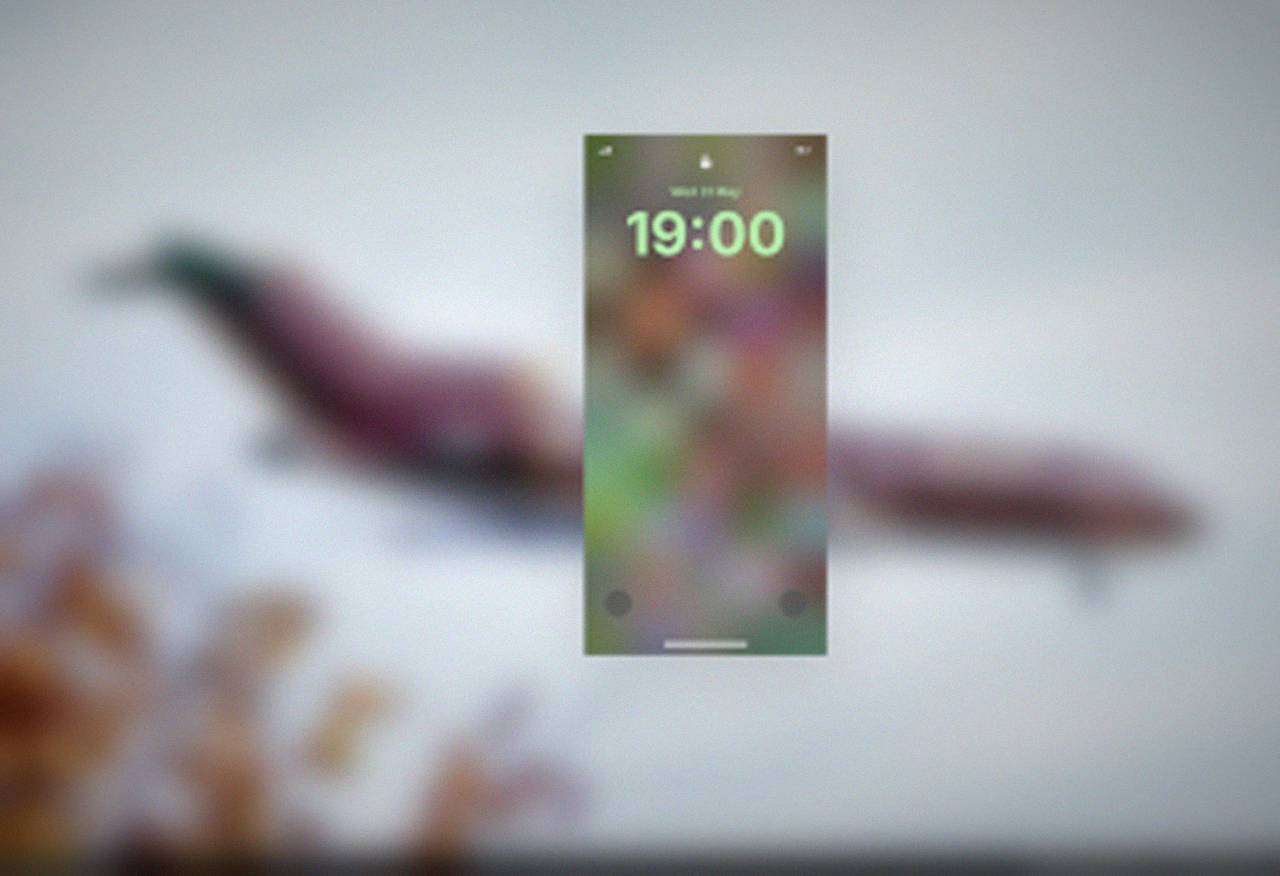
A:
19,00
